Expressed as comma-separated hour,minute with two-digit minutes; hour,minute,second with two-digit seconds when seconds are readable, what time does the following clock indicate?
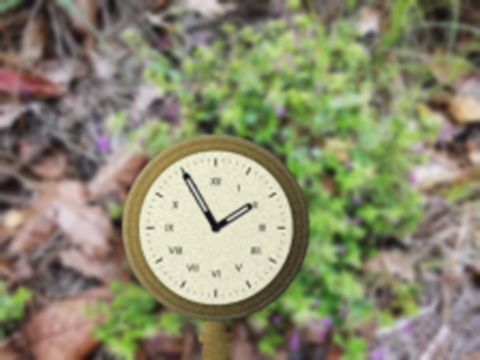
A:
1,55
